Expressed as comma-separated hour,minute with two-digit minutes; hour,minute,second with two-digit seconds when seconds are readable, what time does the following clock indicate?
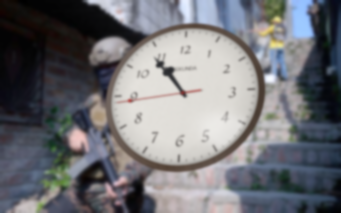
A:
10,53,44
